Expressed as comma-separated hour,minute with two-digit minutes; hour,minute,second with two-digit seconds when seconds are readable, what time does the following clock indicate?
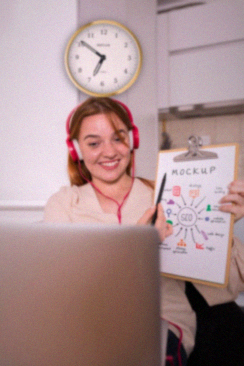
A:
6,51
